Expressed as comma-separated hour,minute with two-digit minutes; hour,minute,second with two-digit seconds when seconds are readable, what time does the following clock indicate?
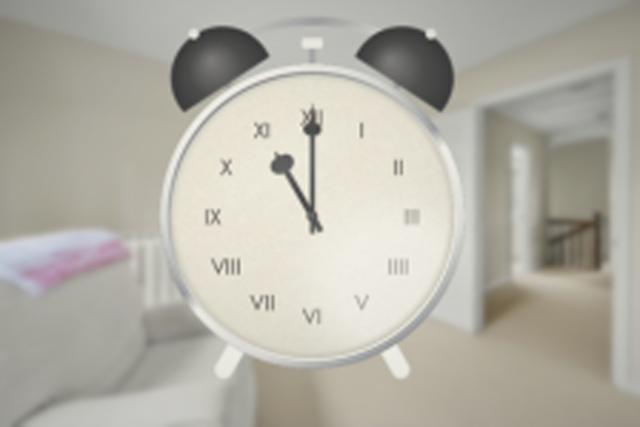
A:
11,00
